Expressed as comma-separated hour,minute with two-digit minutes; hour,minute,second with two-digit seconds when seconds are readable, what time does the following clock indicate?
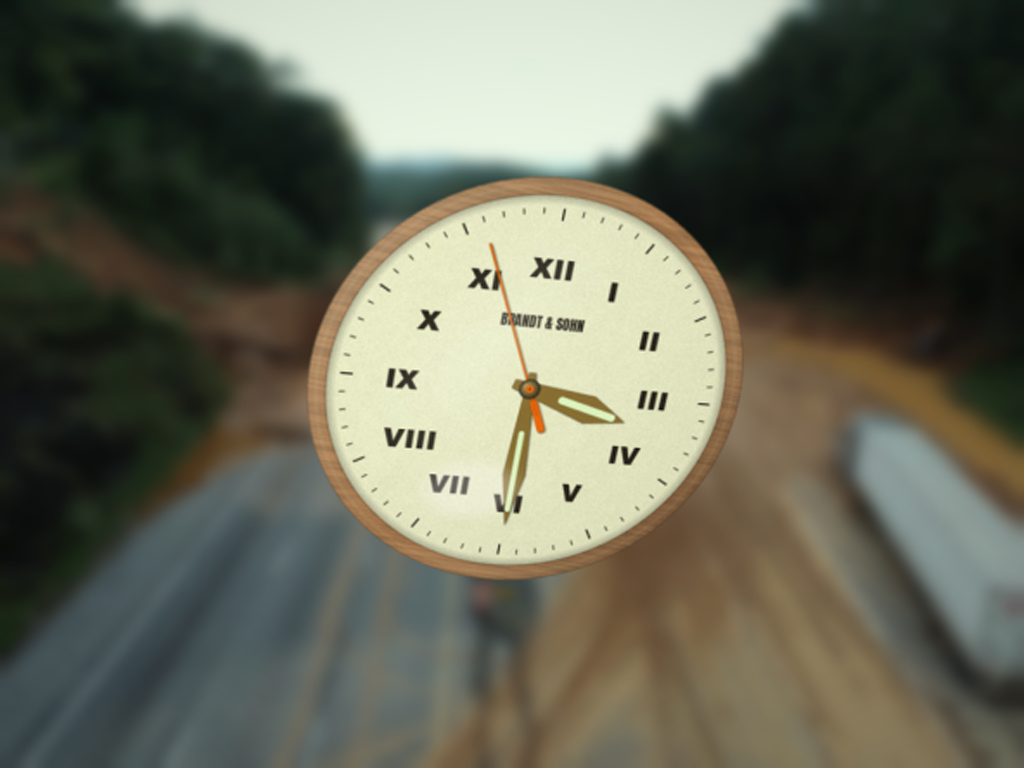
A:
3,29,56
